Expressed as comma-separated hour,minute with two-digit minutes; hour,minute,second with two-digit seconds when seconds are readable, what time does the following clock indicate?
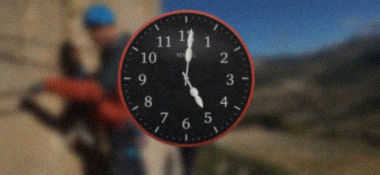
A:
5,01
